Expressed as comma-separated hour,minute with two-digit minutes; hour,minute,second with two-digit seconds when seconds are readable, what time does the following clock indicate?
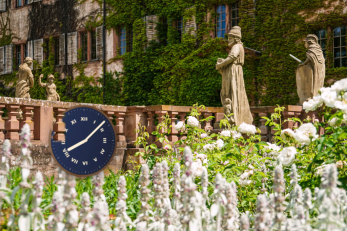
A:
8,08
